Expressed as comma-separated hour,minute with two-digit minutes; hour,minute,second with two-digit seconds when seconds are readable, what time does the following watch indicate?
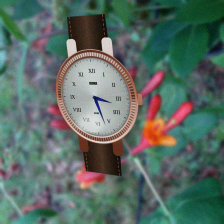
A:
3,27
